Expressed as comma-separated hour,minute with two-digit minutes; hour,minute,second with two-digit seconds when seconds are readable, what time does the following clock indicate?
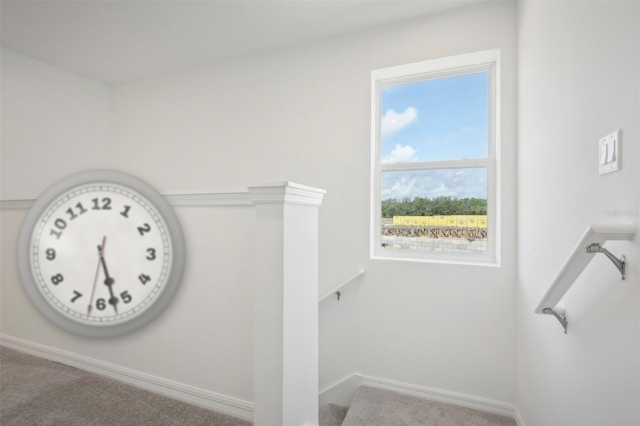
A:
5,27,32
